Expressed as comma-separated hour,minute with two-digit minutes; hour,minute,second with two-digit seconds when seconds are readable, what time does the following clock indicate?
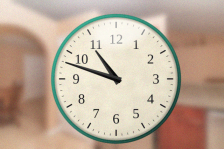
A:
10,48
